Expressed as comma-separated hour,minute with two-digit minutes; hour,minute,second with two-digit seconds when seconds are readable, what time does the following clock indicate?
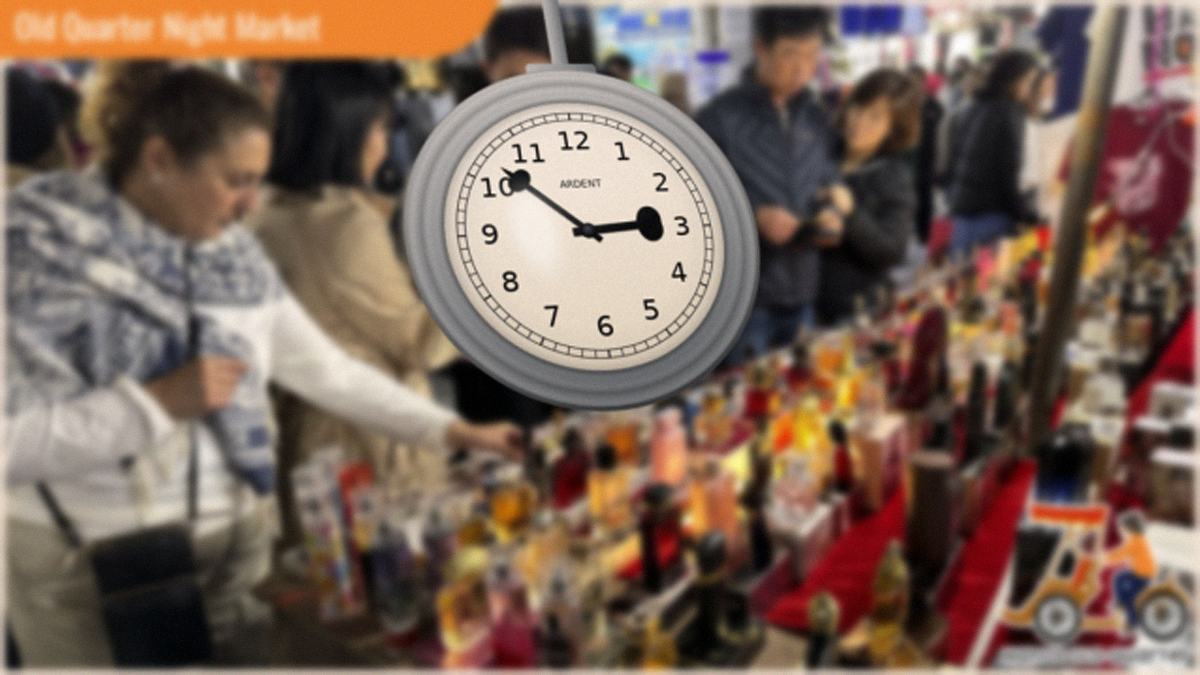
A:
2,52
